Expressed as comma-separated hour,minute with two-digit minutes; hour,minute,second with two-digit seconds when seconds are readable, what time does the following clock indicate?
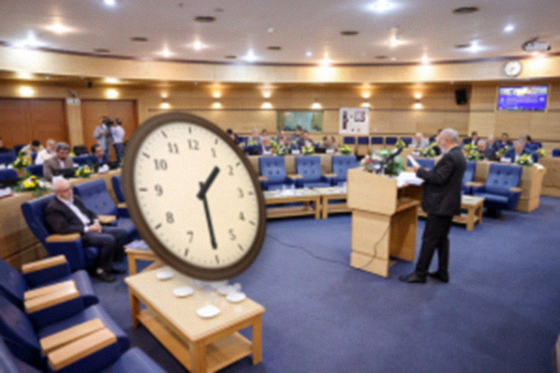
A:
1,30
